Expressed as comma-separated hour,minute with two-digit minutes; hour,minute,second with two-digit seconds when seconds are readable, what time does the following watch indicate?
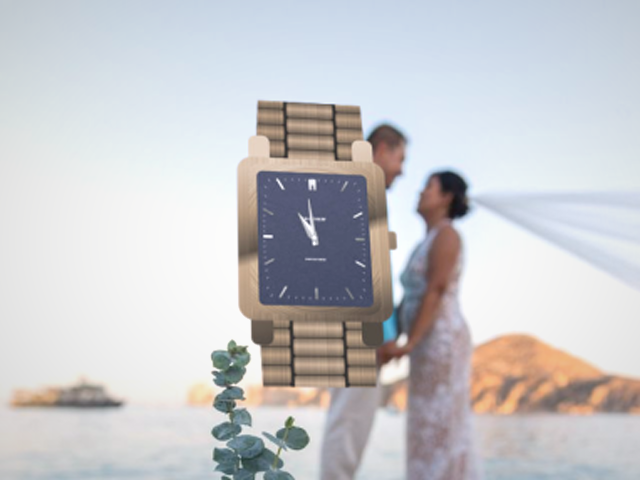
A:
10,59
